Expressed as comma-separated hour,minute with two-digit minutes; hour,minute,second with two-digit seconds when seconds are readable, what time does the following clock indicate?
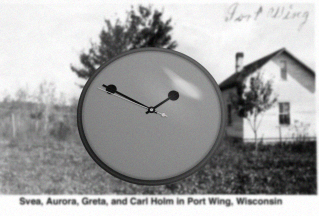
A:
1,49,49
